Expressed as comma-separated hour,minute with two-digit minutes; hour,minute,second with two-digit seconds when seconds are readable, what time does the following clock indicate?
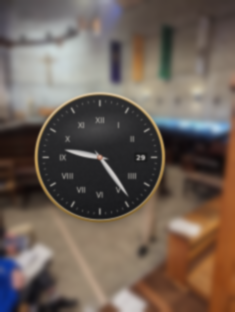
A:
9,24
